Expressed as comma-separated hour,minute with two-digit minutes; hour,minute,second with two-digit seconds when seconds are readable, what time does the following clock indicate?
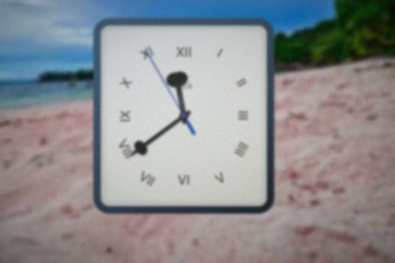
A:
11,38,55
